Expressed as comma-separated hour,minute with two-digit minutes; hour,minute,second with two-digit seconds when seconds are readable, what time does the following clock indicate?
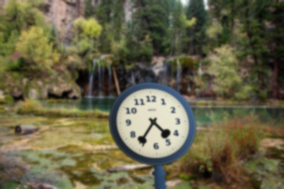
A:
4,36
